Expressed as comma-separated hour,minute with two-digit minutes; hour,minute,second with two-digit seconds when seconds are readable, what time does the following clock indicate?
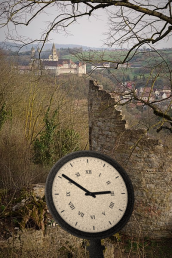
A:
2,51
